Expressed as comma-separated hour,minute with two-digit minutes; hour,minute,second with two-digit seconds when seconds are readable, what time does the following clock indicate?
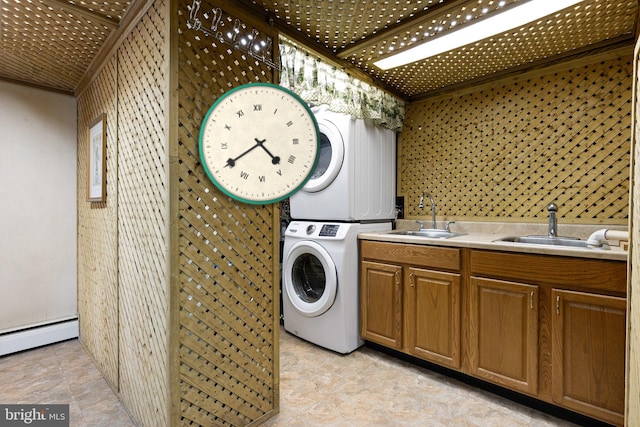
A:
4,40
